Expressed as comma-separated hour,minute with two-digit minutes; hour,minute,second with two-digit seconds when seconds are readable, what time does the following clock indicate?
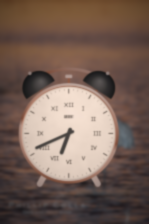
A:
6,41
